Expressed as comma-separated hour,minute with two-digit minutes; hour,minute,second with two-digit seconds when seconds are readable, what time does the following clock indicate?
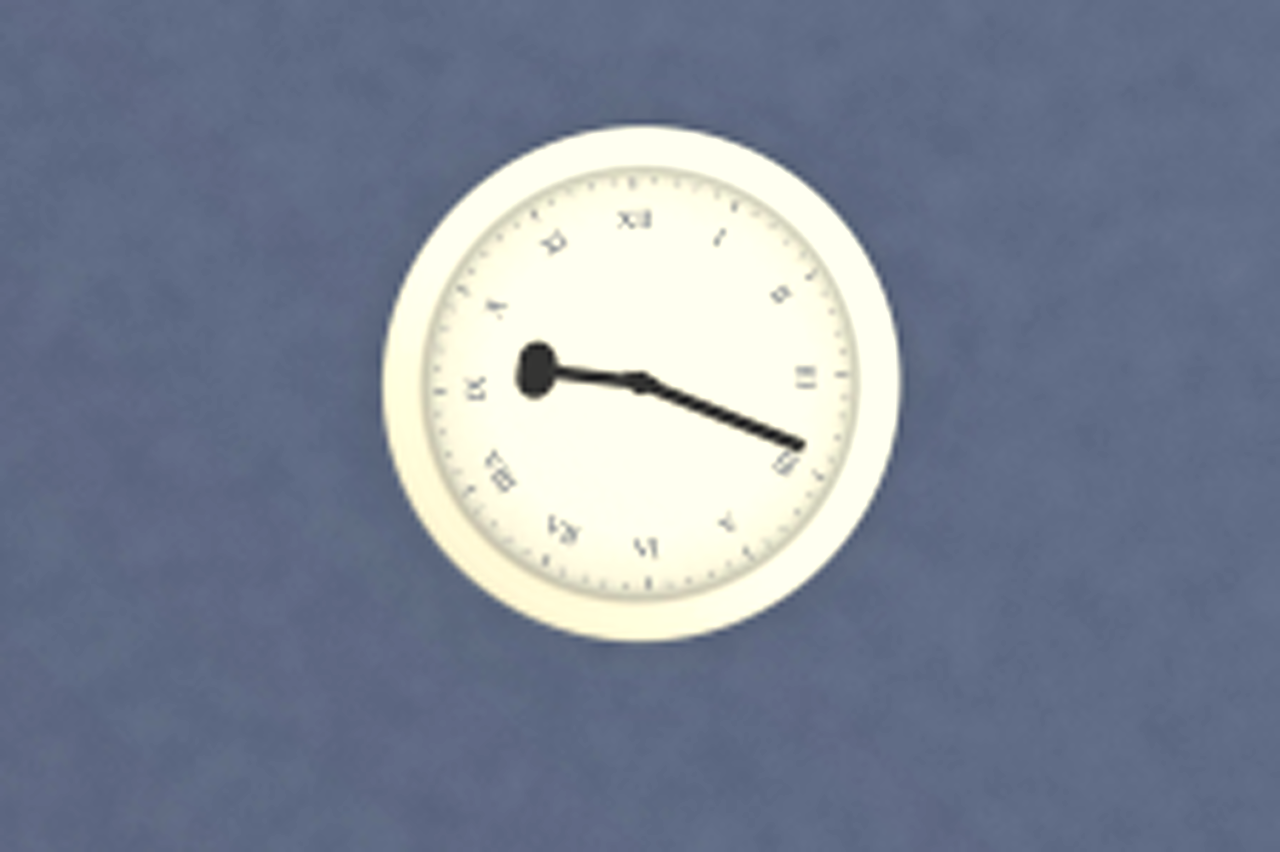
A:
9,19
